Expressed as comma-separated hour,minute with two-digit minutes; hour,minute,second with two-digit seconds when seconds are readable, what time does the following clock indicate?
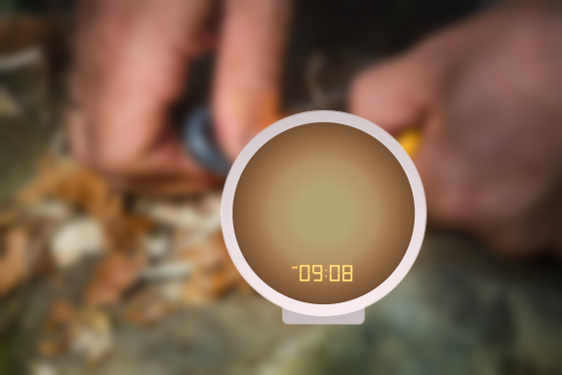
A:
9,08
